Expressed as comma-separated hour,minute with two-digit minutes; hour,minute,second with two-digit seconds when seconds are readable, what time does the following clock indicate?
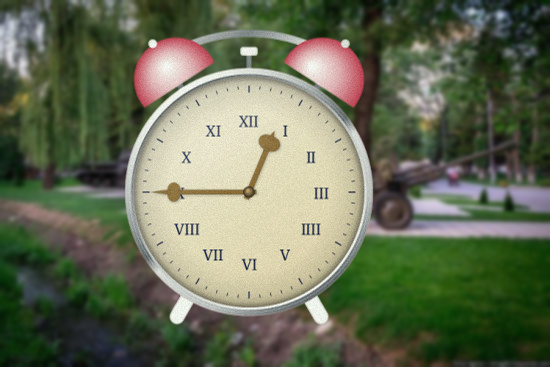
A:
12,45
